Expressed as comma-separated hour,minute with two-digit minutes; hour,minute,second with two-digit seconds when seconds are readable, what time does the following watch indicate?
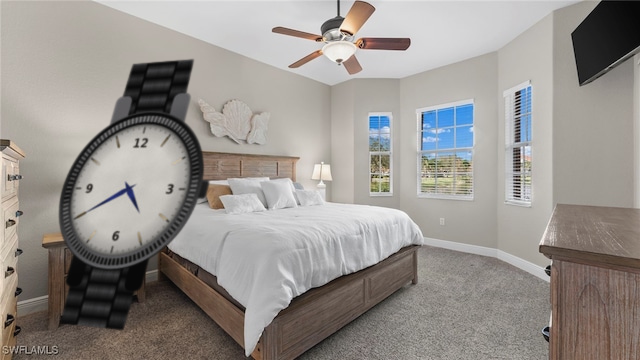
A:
4,40
